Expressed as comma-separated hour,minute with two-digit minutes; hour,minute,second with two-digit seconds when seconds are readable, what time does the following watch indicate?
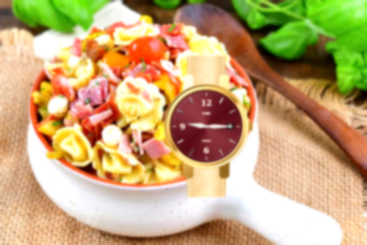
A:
9,15
